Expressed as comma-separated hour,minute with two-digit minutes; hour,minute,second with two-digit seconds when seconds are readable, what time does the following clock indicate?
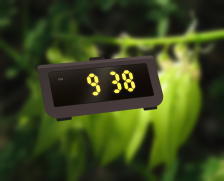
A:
9,38
